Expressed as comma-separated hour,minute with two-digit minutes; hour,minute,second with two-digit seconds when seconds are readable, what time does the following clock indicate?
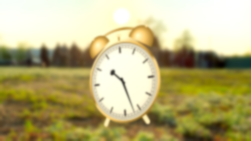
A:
10,27
